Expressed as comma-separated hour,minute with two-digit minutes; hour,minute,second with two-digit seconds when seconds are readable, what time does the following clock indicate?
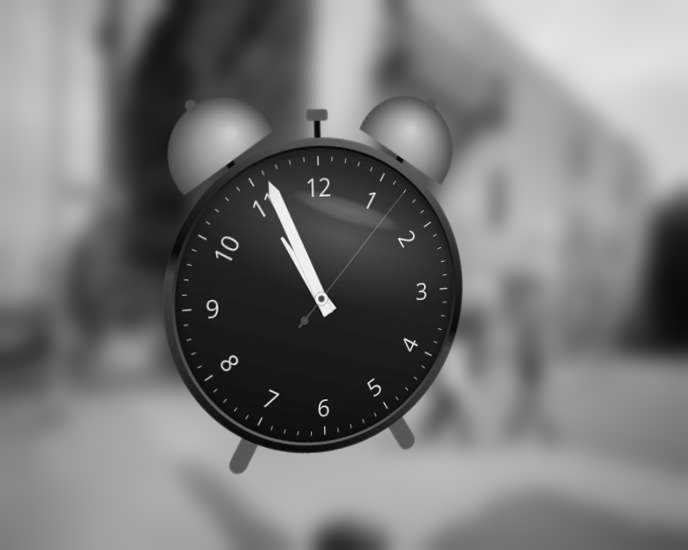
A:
10,56,07
